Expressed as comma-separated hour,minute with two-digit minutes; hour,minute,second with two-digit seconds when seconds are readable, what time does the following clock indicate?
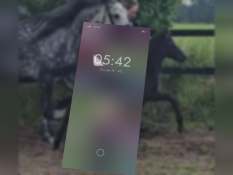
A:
5,42
